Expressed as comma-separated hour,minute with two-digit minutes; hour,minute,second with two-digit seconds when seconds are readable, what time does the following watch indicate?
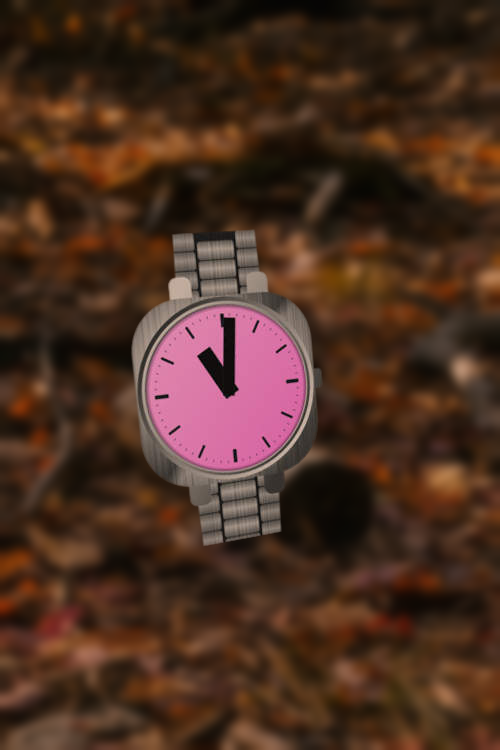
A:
11,01
